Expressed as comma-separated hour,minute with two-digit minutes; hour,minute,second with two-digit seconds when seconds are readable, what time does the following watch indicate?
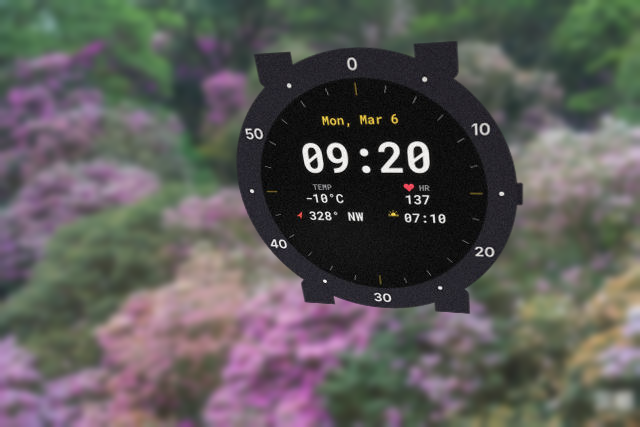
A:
9,20
